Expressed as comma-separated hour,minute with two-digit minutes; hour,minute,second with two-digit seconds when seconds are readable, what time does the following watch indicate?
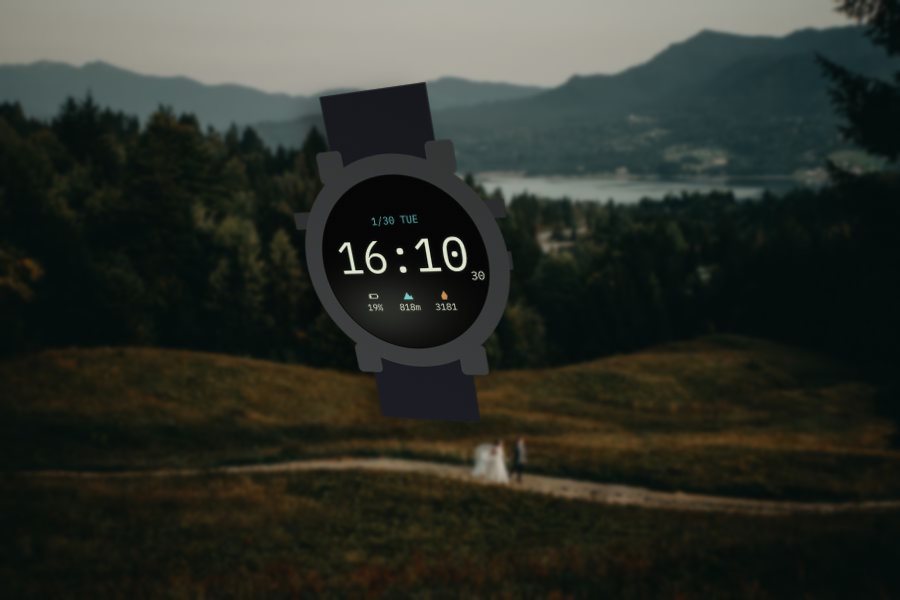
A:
16,10,30
